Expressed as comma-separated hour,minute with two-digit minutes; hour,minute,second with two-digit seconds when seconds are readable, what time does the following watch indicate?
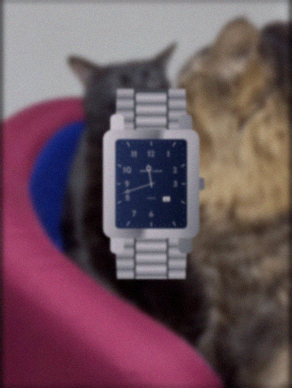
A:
11,42
